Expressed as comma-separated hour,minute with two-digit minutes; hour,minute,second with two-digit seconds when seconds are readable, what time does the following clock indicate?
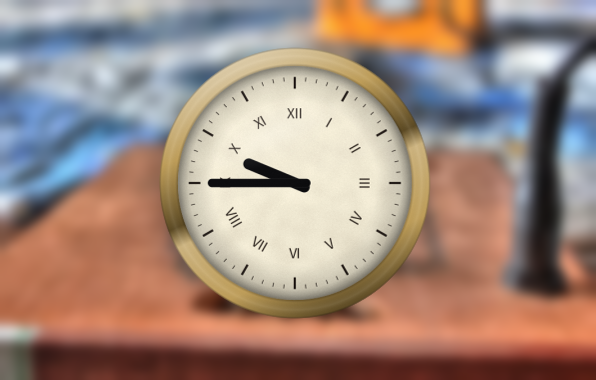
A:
9,45
